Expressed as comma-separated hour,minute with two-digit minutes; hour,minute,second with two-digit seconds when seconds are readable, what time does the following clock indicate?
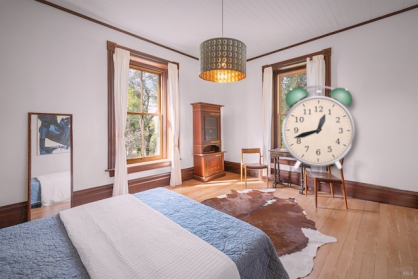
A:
12,42
